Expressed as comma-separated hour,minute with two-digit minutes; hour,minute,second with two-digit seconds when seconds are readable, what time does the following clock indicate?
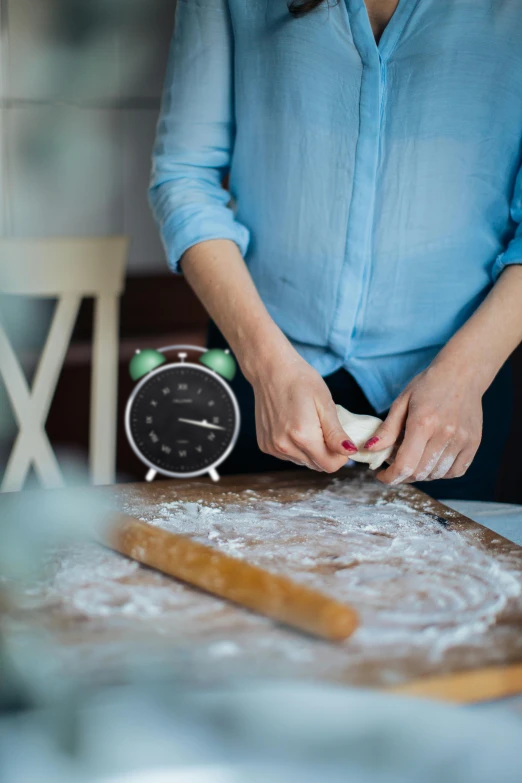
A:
3,17
